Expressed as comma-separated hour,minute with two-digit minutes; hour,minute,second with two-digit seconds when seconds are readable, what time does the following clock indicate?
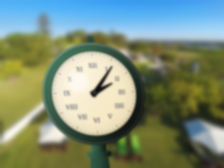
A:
2,06
